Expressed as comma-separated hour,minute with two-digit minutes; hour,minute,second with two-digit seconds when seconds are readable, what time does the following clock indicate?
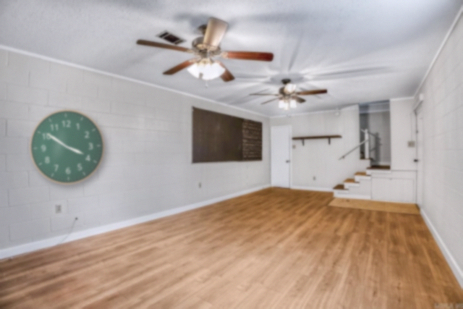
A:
3,51
